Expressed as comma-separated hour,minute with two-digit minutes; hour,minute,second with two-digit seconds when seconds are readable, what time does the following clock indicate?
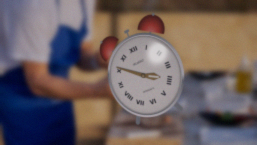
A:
3,51
